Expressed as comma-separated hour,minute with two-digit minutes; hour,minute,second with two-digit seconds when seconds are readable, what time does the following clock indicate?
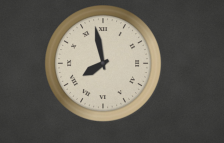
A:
7,58
